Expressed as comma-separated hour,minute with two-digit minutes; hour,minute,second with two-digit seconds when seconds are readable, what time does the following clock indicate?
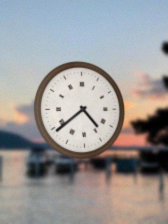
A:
4,39
